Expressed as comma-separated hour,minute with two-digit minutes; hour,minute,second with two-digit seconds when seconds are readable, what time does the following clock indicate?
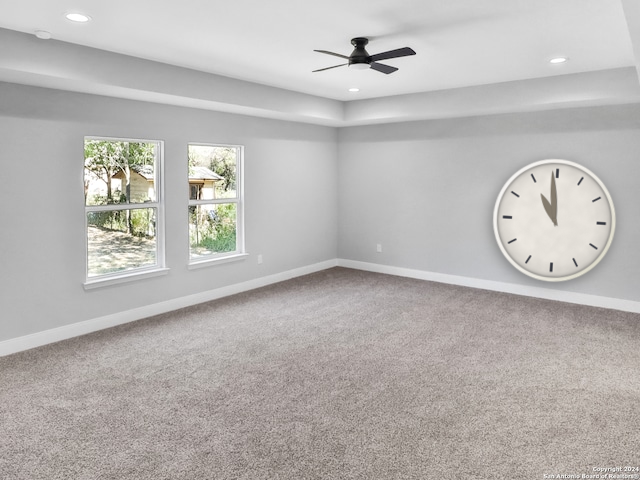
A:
10,59
